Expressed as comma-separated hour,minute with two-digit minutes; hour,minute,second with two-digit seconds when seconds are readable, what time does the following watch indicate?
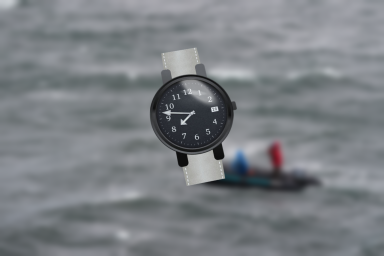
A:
7,47
